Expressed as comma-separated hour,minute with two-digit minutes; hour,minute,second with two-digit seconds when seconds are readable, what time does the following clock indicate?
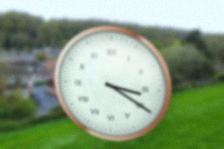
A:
3,20
